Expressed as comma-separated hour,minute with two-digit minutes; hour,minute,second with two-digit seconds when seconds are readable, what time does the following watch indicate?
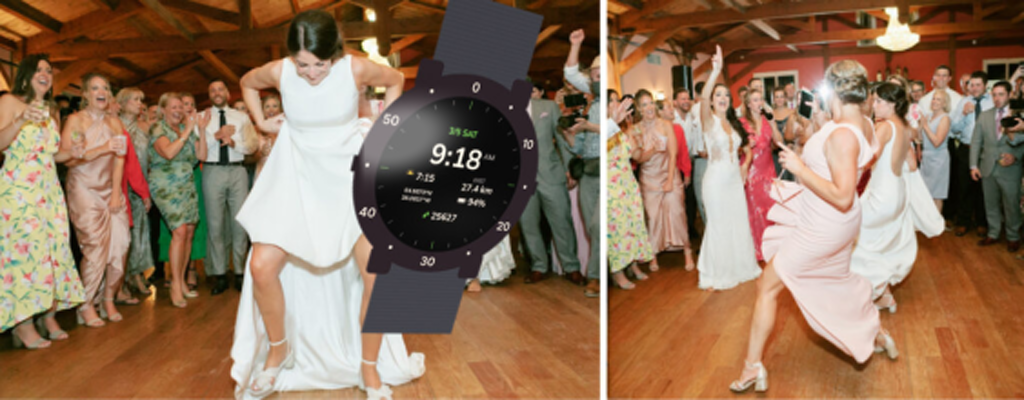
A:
9,18
